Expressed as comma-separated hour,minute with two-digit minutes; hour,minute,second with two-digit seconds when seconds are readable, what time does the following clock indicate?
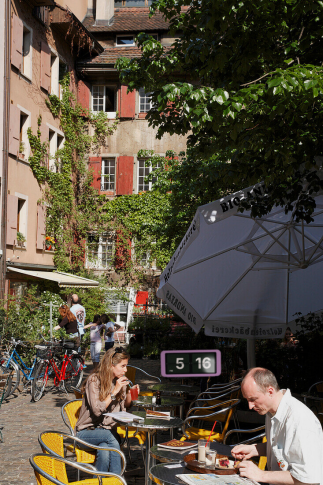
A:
5,16
